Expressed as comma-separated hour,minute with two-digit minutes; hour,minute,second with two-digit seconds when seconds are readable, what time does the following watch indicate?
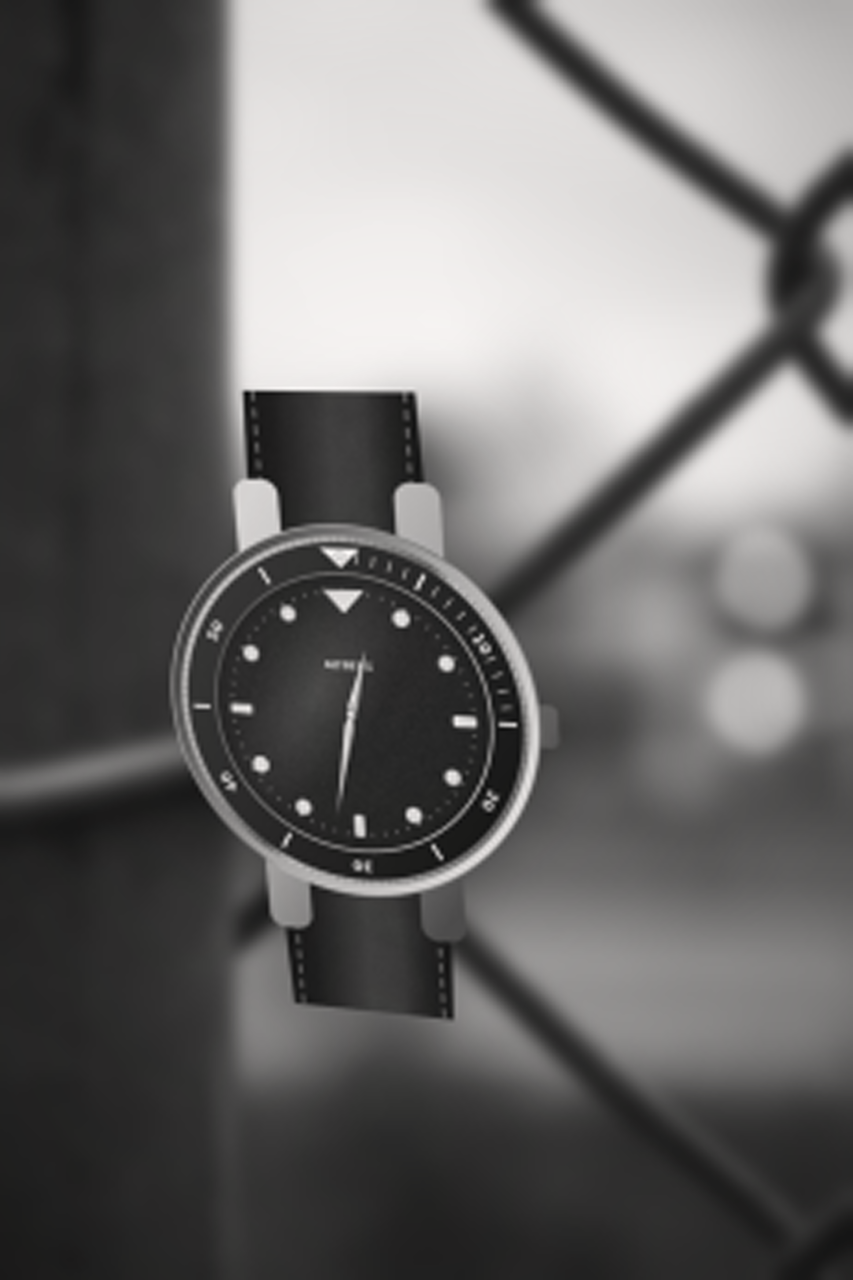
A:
12,32
